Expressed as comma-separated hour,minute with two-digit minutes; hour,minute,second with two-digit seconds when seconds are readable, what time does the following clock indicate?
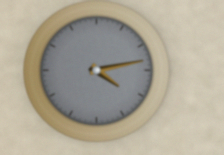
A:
4,13
